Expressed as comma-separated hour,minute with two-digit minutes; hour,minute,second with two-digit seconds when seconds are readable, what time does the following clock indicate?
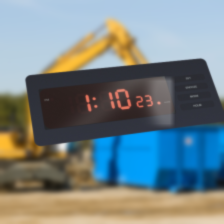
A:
1,10,23
